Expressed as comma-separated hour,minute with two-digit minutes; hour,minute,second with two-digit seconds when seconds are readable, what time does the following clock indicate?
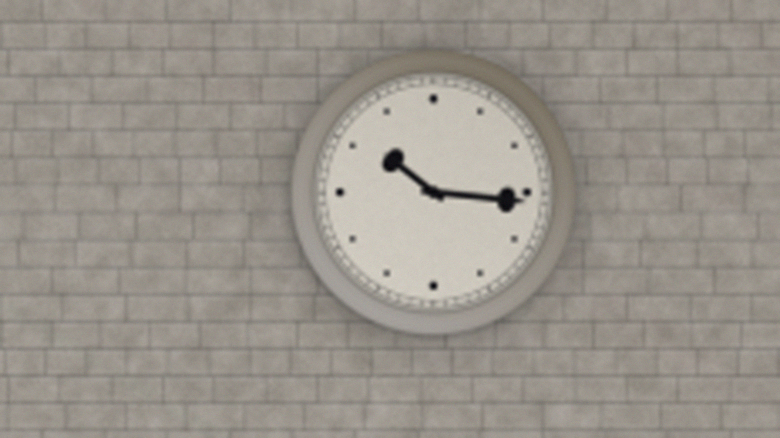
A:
10,16
